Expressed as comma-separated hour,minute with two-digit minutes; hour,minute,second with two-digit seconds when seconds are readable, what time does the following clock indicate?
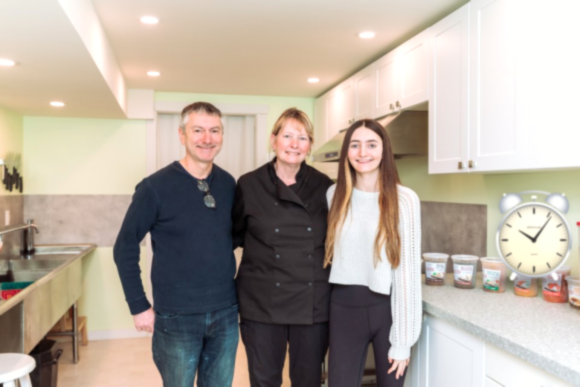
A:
10,06
